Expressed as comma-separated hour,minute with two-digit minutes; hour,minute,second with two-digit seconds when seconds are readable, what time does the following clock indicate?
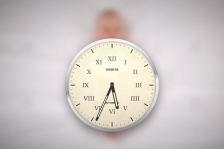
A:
5,34
